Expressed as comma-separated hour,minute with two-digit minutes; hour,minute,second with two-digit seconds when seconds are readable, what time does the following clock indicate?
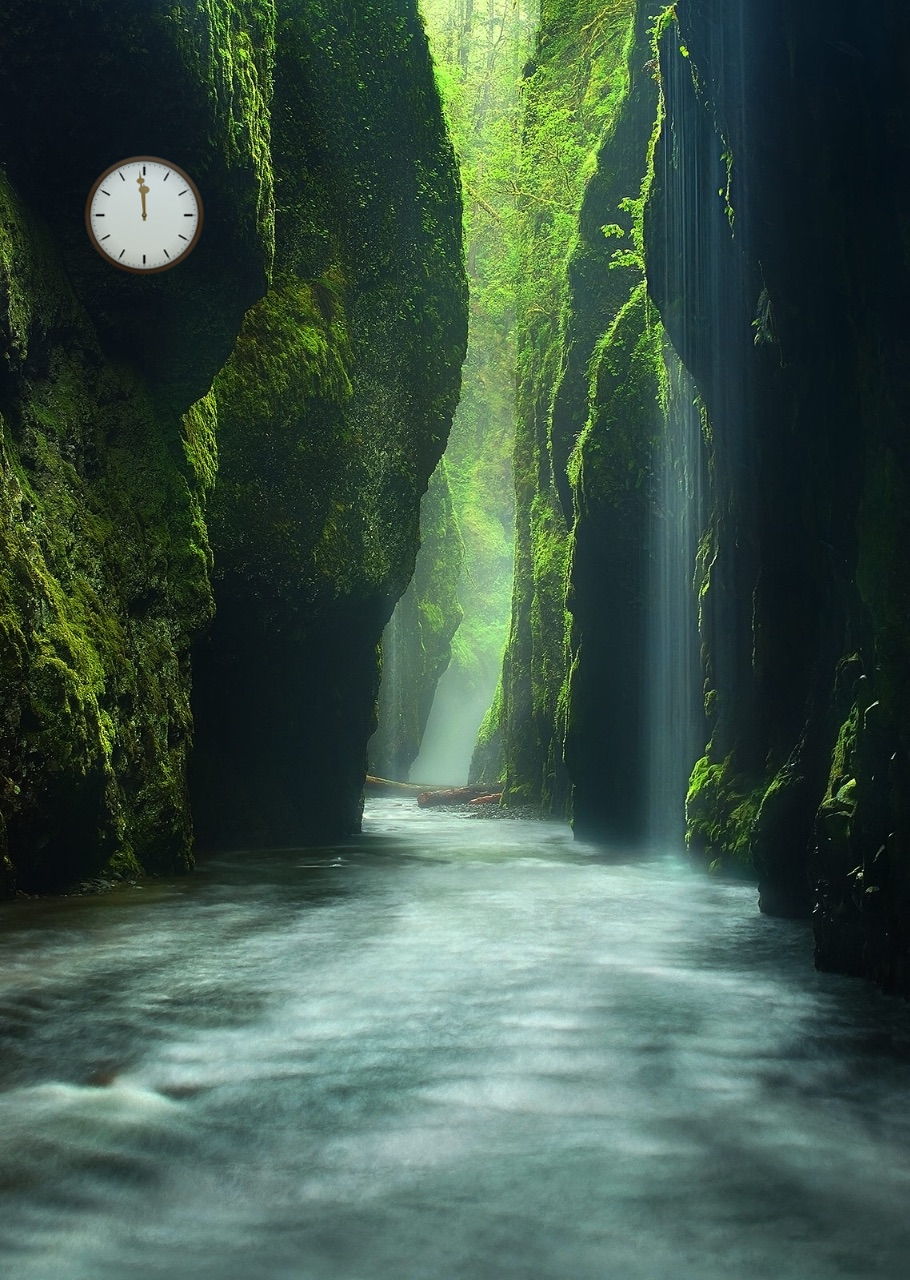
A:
11,59
